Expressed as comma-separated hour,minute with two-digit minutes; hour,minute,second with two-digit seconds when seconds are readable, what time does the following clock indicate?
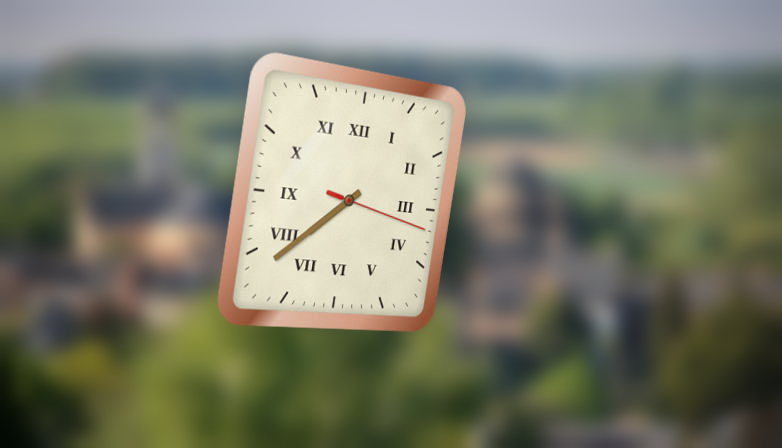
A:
7,38,17
